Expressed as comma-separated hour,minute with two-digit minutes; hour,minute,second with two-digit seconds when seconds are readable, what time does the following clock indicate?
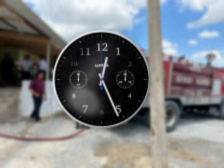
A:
12,26
